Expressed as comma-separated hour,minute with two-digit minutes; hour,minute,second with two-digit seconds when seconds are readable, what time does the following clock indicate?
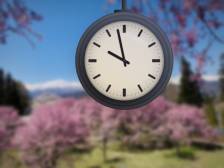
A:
9,58
